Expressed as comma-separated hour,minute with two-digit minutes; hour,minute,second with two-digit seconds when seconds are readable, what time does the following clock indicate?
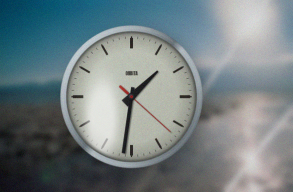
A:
1,31,22
